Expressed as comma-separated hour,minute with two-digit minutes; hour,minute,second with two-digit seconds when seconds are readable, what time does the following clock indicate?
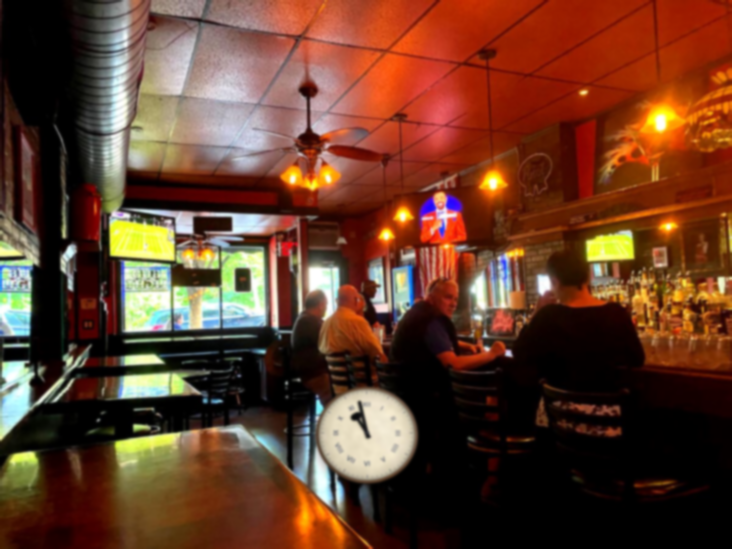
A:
10,58
